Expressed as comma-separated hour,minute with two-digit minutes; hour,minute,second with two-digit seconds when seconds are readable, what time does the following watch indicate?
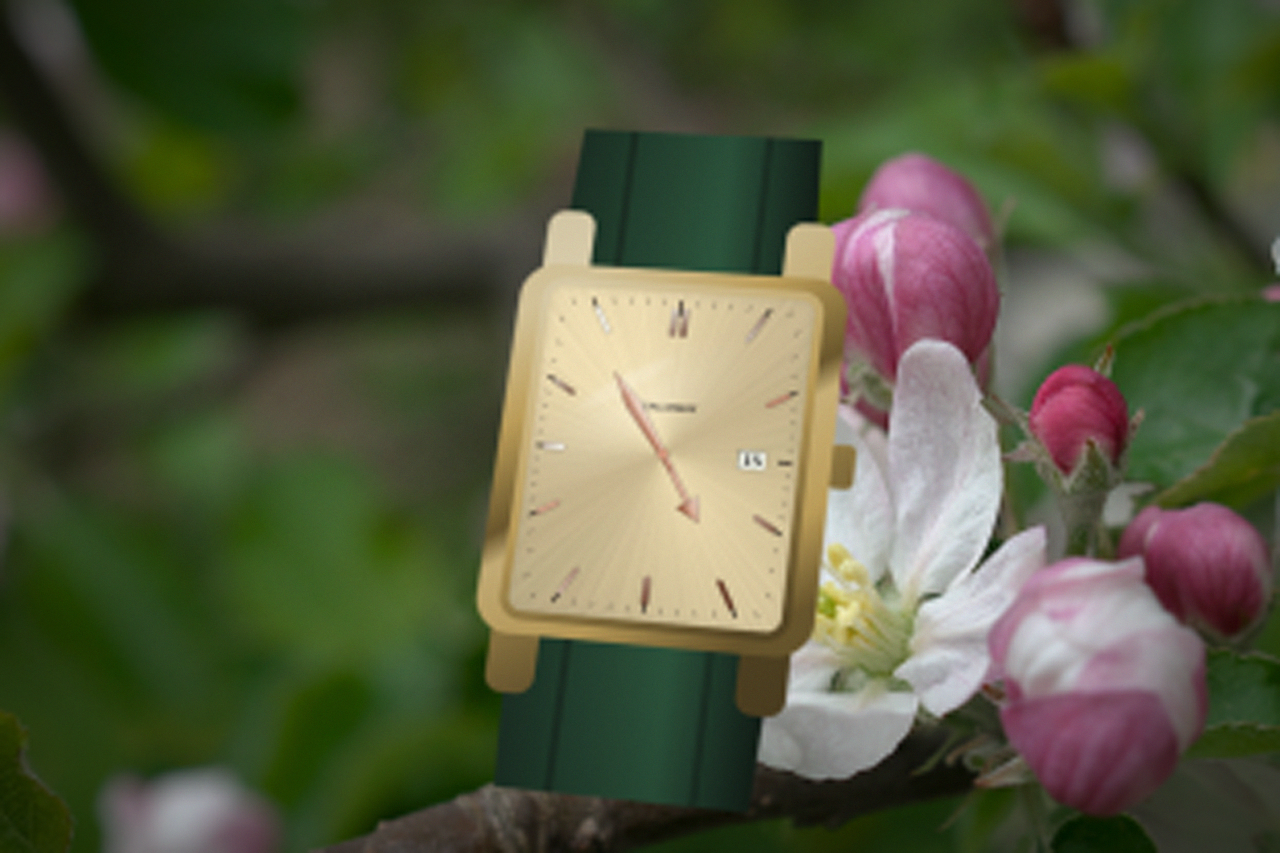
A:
4,54
